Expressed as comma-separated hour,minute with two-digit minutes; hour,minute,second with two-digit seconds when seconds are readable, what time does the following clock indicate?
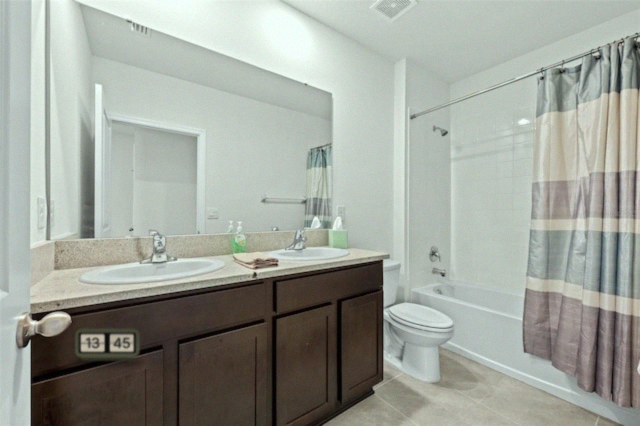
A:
13,45
